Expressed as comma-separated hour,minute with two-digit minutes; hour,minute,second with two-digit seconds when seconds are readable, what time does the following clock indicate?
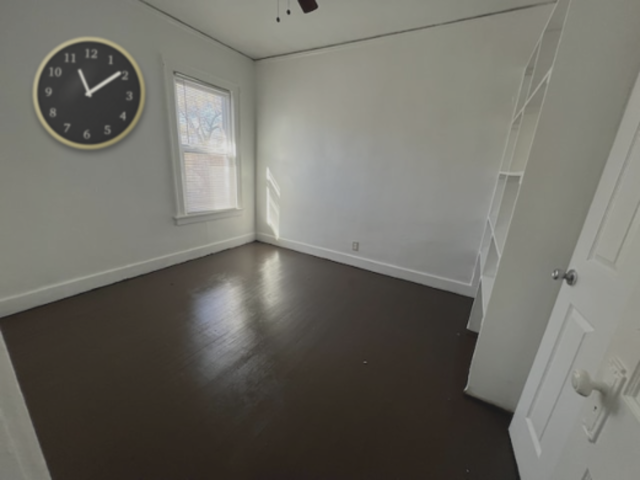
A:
11,09
